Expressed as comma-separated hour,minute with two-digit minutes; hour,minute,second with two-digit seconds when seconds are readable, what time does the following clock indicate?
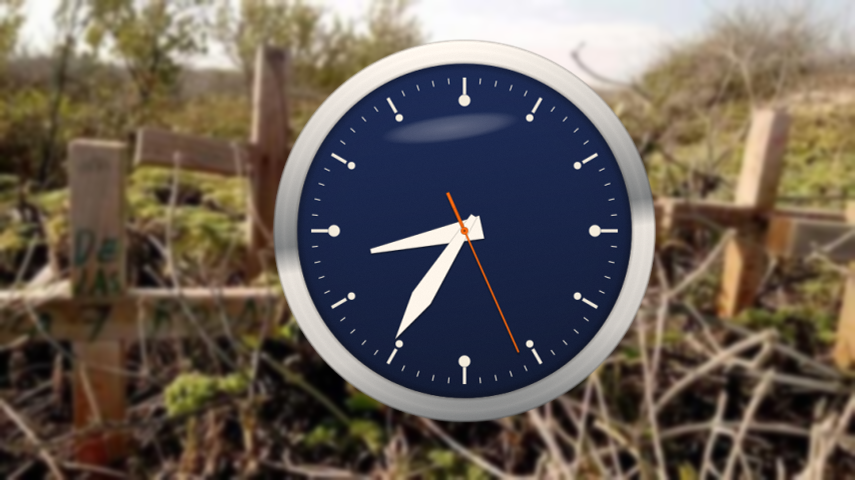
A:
8,35,26
